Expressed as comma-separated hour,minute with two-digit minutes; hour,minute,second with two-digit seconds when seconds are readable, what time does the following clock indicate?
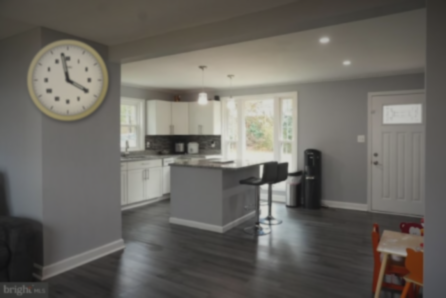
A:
3,58
